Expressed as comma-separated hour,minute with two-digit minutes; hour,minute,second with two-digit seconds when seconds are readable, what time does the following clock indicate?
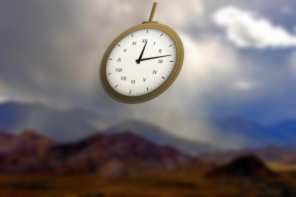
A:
12,13
